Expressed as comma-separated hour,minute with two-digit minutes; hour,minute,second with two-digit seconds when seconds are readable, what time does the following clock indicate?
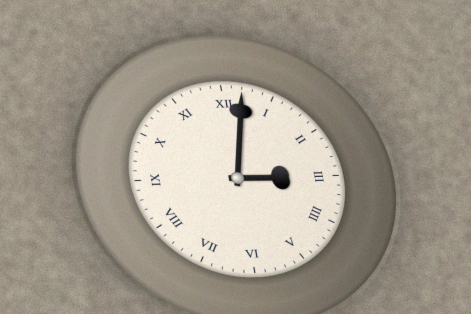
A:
3,02
